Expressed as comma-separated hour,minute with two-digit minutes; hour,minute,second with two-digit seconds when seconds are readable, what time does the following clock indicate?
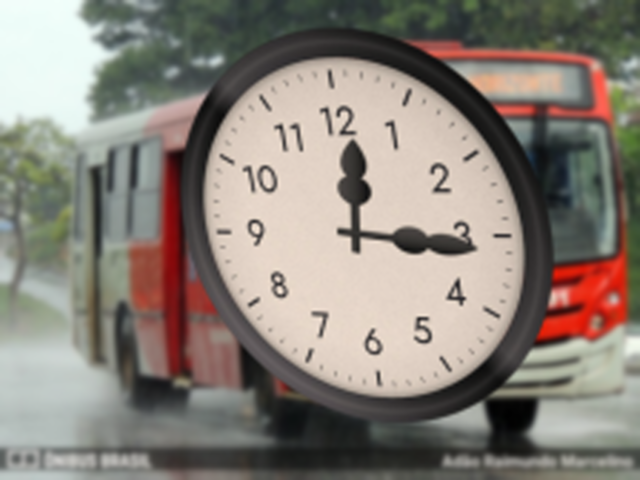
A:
12,16
